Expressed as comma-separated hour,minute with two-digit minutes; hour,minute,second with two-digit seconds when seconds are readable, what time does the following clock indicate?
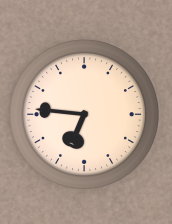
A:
6,46
